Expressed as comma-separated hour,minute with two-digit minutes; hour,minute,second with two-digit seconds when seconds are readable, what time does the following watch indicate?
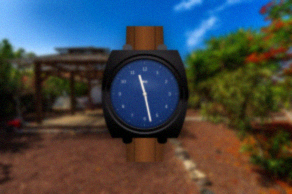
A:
11,28
